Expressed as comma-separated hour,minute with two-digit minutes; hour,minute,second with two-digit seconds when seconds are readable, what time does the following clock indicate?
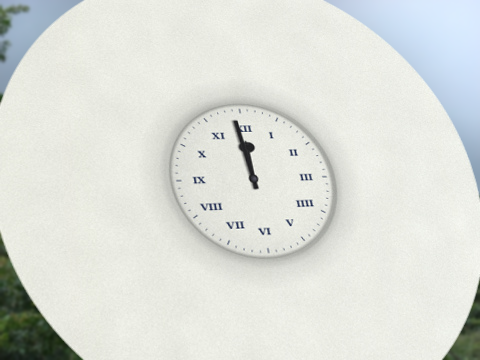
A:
11,59
